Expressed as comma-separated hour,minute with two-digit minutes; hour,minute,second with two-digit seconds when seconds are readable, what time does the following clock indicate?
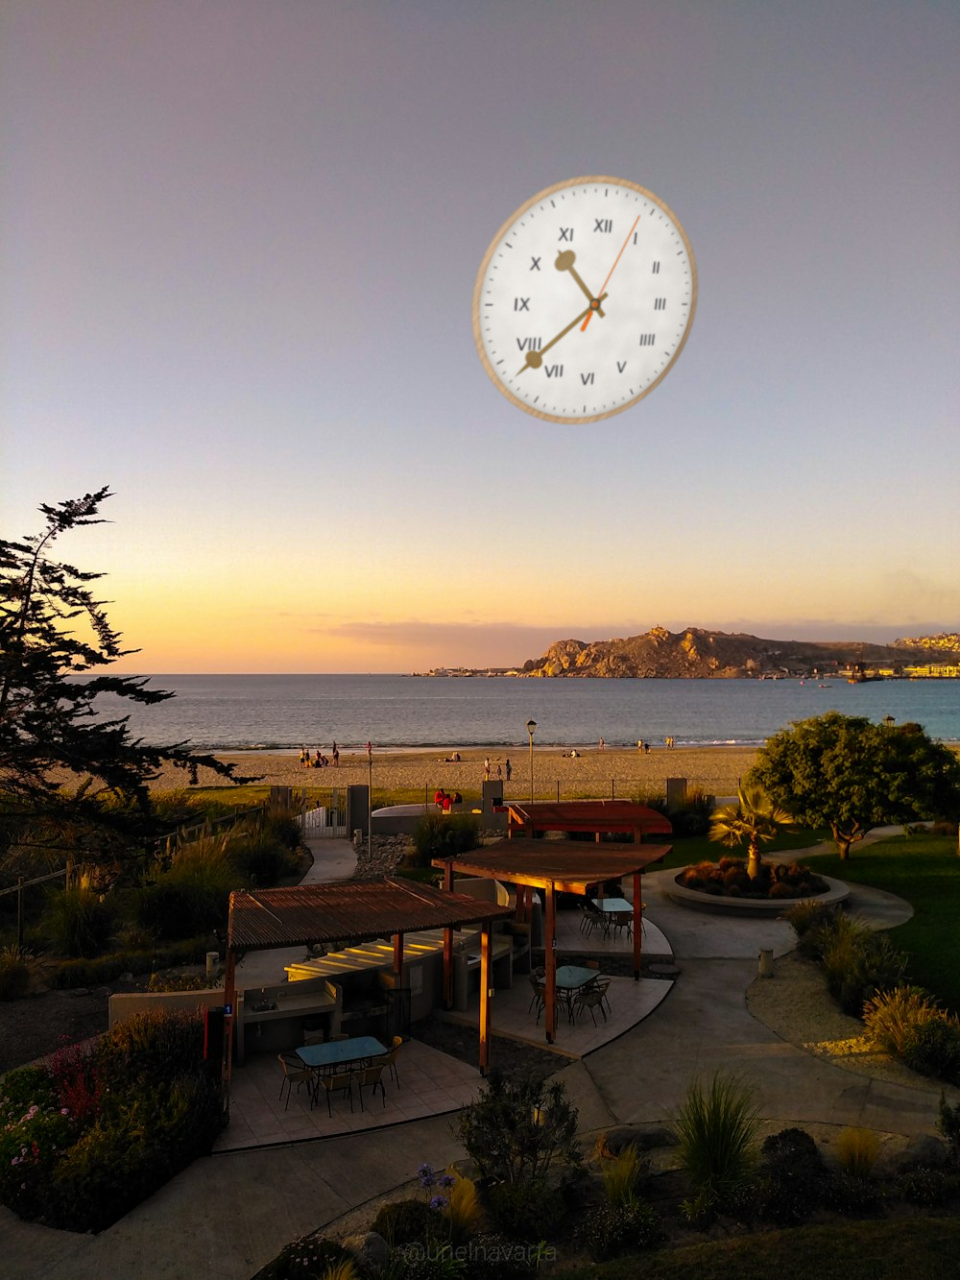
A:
10,38,04
